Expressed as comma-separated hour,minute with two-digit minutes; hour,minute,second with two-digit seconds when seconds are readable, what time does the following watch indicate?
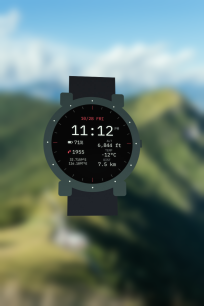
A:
11,12
